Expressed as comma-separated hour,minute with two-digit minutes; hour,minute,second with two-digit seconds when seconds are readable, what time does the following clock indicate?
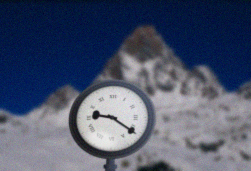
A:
9,21
